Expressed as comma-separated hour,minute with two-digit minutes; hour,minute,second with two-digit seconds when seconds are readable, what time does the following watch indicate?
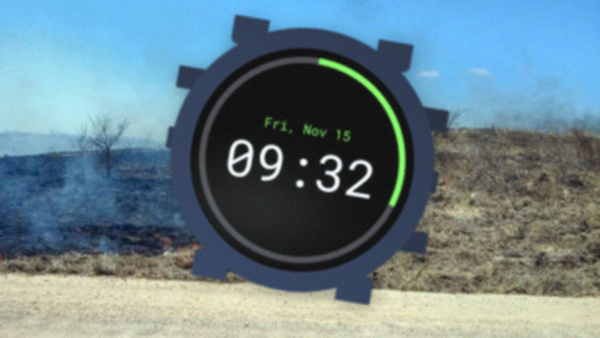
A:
9,32
